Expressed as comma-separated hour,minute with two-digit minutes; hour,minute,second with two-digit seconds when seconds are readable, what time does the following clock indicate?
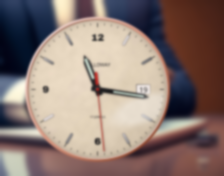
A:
11,16,29
